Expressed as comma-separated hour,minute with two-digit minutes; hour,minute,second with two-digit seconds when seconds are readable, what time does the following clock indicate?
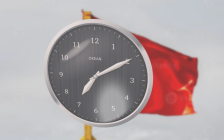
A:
7,10
